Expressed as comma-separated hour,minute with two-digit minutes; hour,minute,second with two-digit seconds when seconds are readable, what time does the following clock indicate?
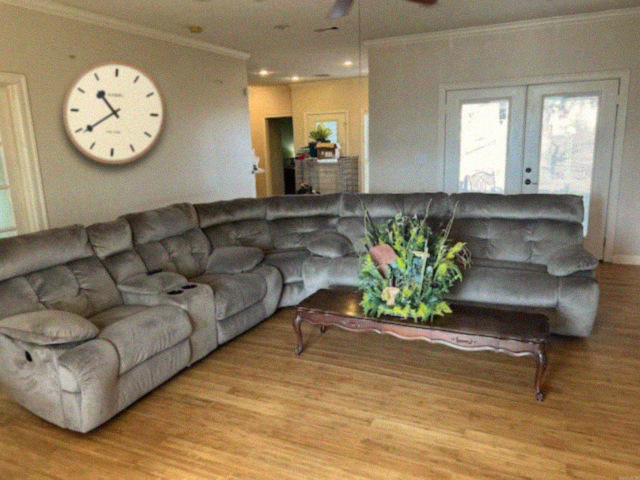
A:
10,39
